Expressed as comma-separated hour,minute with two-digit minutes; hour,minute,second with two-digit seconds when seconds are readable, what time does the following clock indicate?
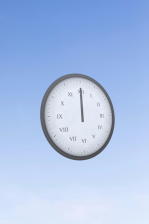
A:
12,00
